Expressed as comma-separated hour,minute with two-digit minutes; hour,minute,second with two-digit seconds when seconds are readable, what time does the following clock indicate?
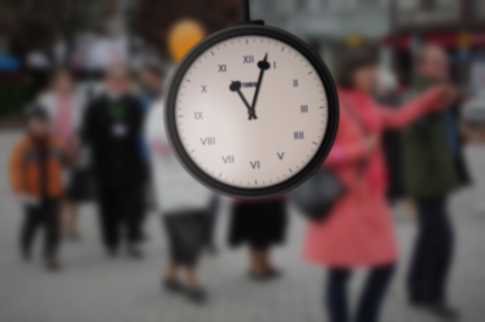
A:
11,03
